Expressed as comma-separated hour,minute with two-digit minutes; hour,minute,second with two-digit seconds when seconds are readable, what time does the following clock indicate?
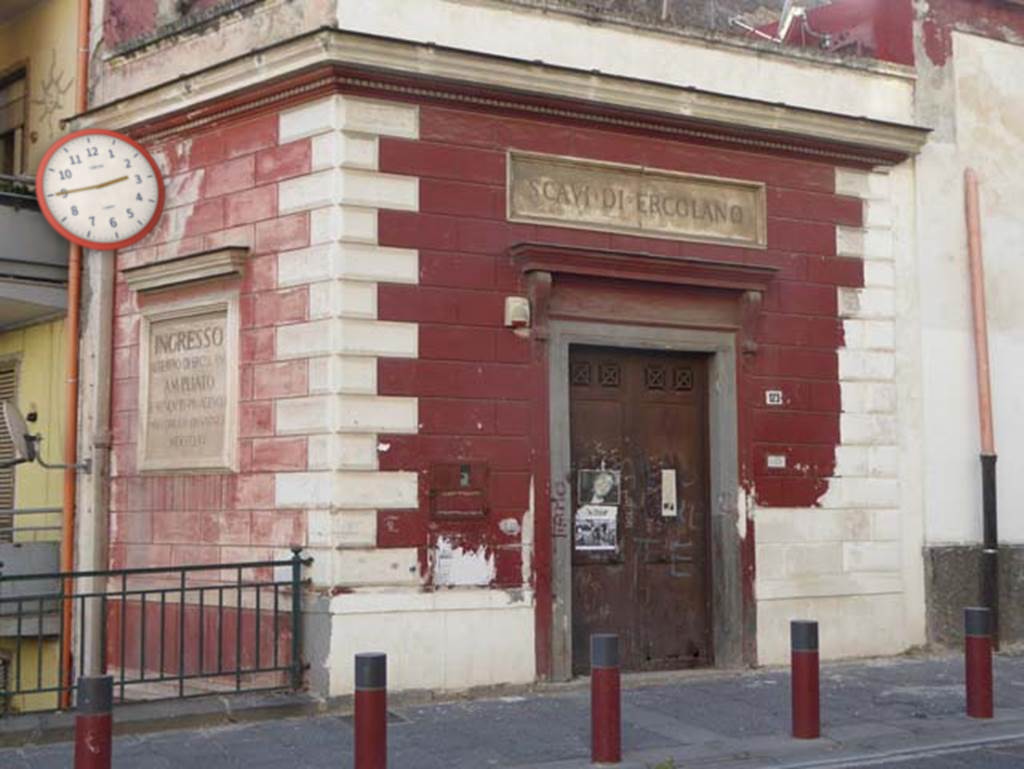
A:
2,45
